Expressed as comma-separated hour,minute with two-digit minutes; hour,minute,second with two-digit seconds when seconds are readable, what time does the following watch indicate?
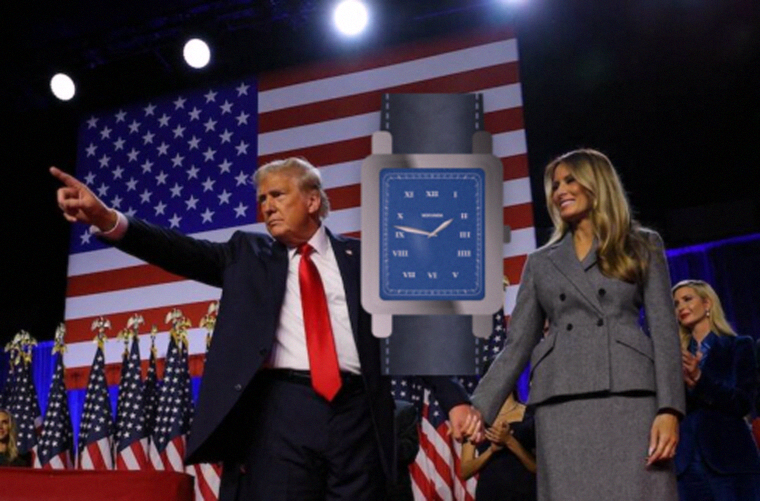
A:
1,47
